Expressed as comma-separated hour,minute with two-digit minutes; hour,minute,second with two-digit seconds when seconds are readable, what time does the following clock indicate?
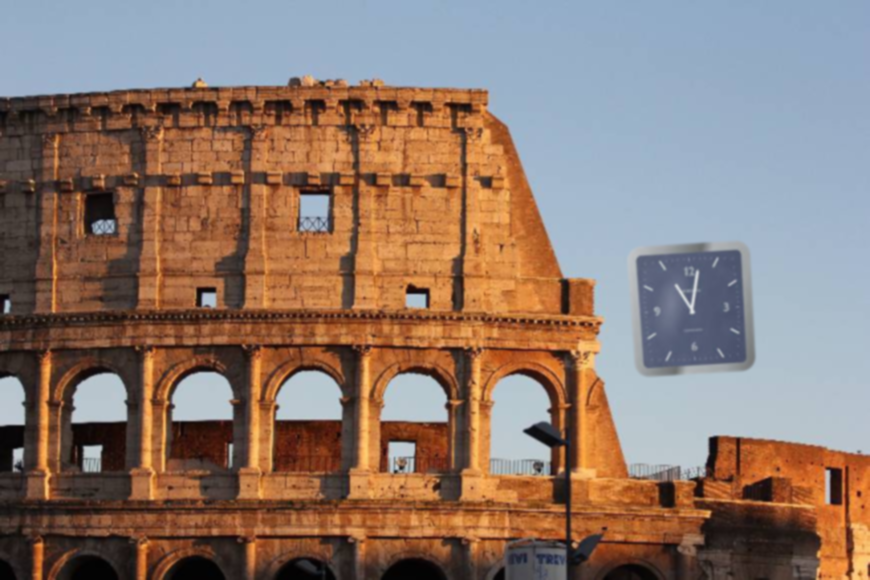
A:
11,02
